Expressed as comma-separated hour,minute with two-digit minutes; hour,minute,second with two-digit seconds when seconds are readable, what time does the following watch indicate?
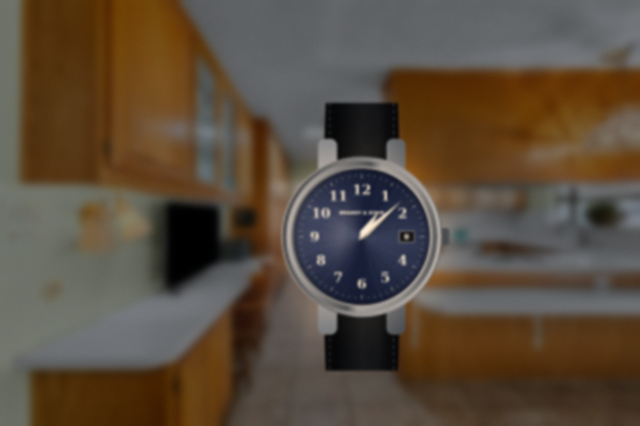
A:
1,08
